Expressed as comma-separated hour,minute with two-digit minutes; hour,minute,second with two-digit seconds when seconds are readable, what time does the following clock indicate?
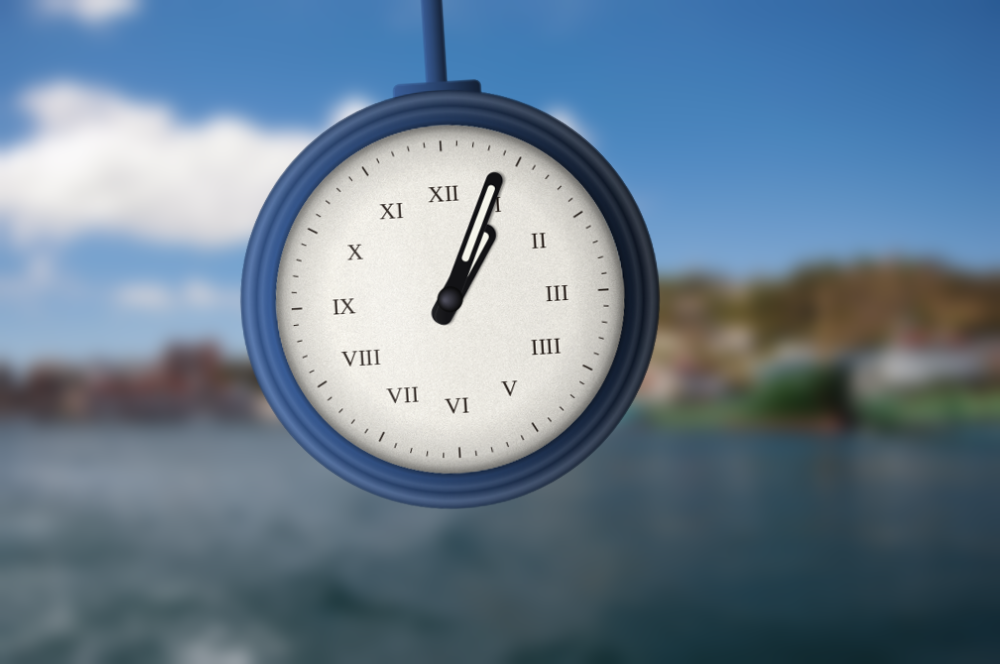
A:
1,04
